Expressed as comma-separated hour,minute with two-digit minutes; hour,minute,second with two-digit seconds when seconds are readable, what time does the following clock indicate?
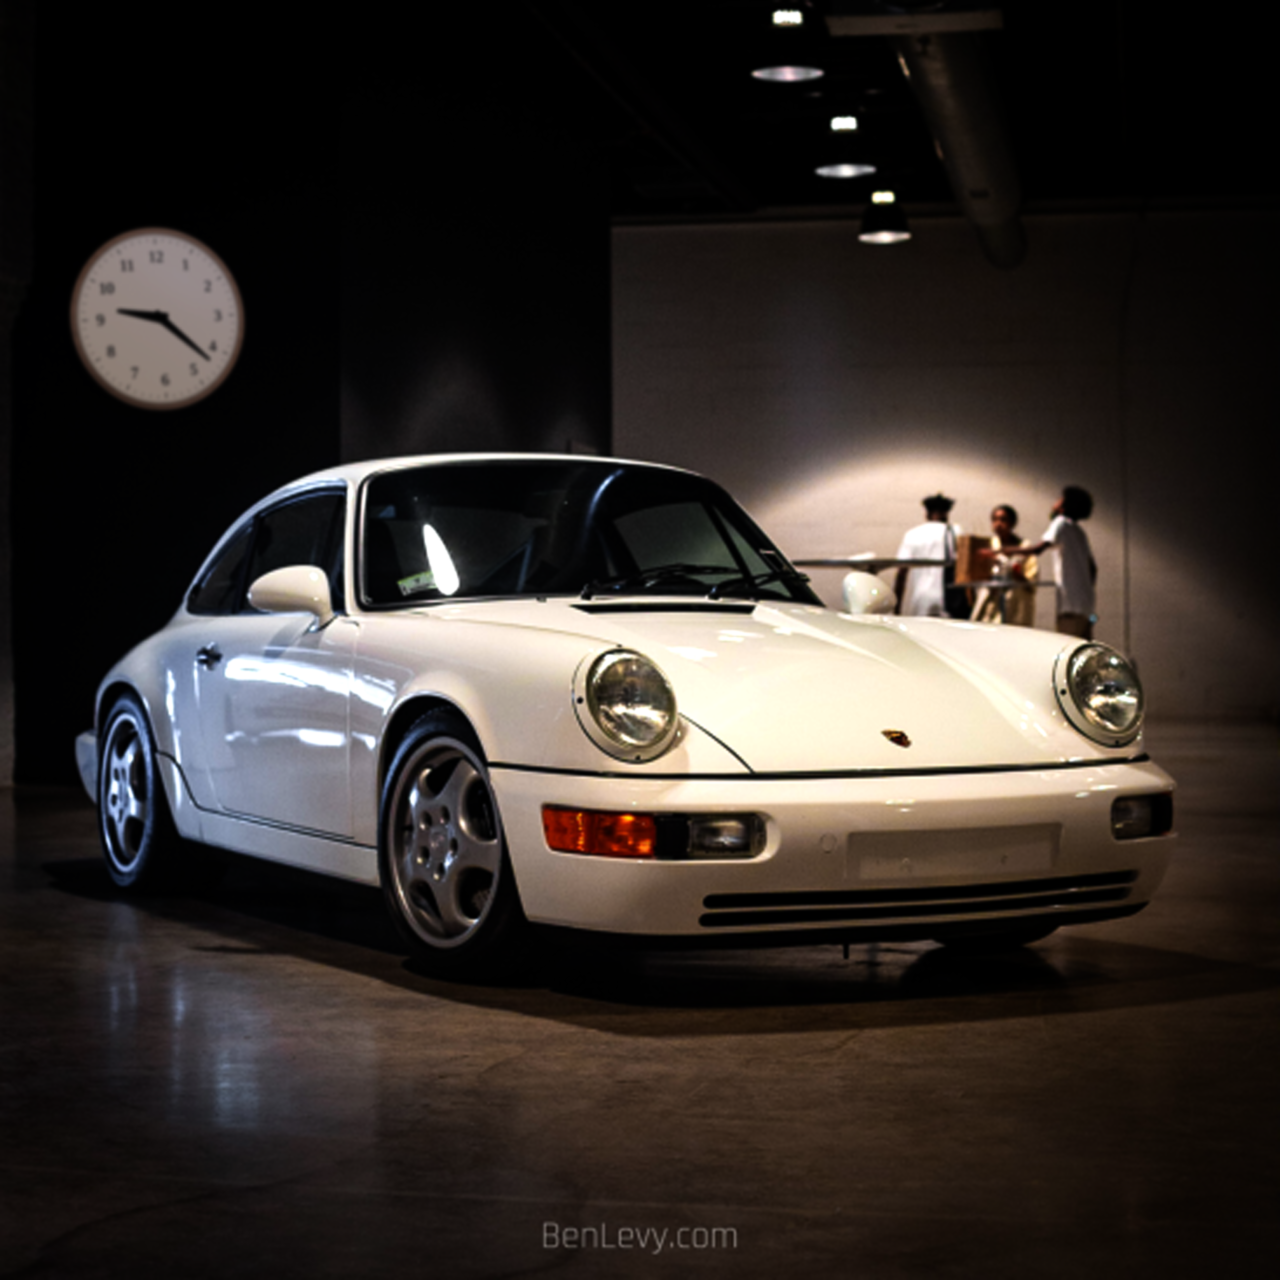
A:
9,22
